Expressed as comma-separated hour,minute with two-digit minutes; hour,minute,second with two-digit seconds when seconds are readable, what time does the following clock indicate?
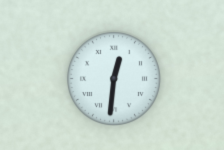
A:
12,31
